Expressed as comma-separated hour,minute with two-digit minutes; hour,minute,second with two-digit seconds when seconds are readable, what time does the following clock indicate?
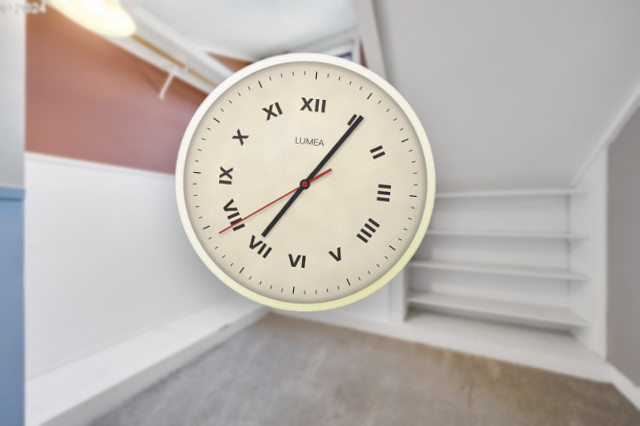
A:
7,05,39
